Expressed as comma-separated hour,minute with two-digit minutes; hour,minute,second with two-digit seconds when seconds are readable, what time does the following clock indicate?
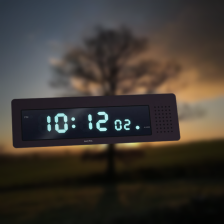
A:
10,12,02
